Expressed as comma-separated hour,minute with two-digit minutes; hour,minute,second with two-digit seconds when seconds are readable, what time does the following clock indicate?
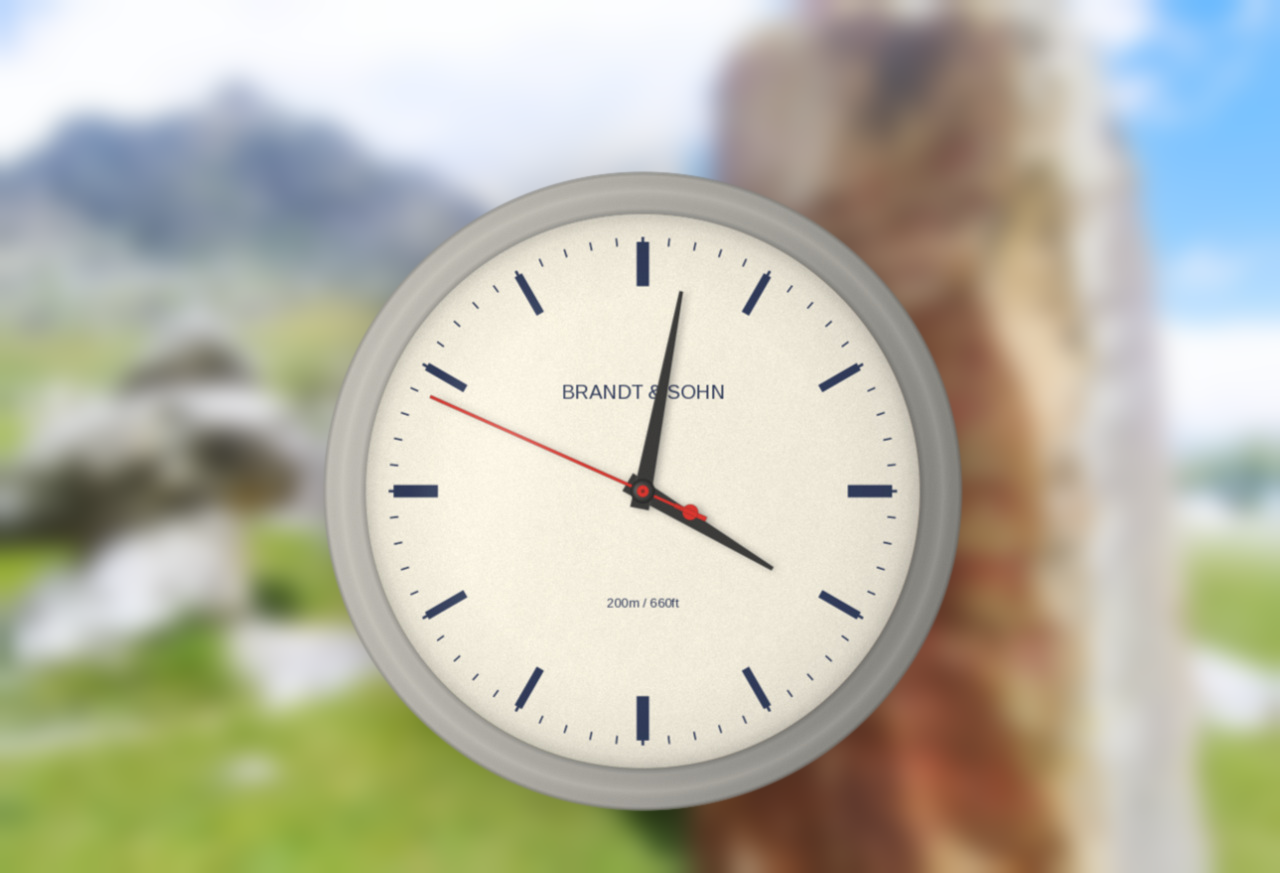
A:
4,01,49
